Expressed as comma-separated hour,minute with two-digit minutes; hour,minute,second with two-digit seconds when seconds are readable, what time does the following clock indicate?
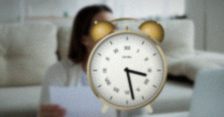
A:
3,28
